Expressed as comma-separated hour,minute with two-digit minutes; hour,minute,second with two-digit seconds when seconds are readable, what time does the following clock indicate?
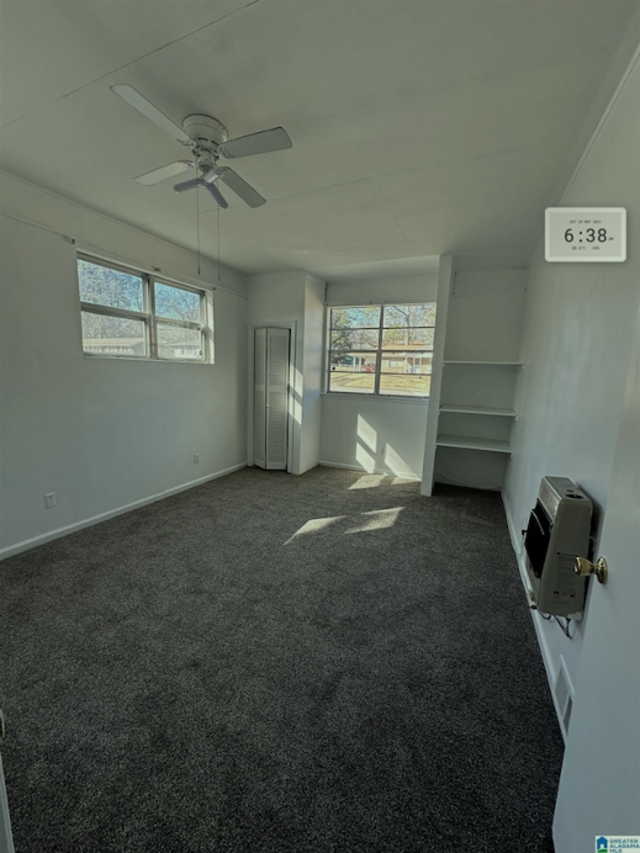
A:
6,38
